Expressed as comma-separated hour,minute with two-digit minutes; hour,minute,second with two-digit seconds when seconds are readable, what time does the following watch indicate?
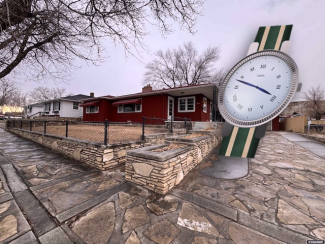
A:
3,48
